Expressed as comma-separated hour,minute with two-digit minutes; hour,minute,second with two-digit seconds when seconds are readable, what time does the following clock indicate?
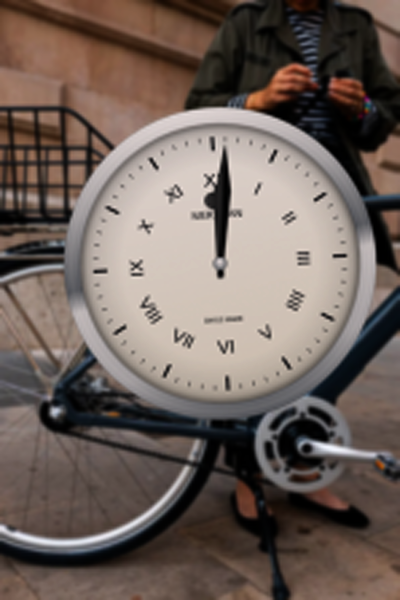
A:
12,01
